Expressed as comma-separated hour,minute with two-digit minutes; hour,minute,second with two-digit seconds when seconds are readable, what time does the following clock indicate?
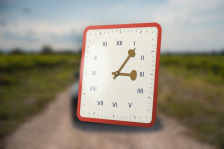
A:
3,06
